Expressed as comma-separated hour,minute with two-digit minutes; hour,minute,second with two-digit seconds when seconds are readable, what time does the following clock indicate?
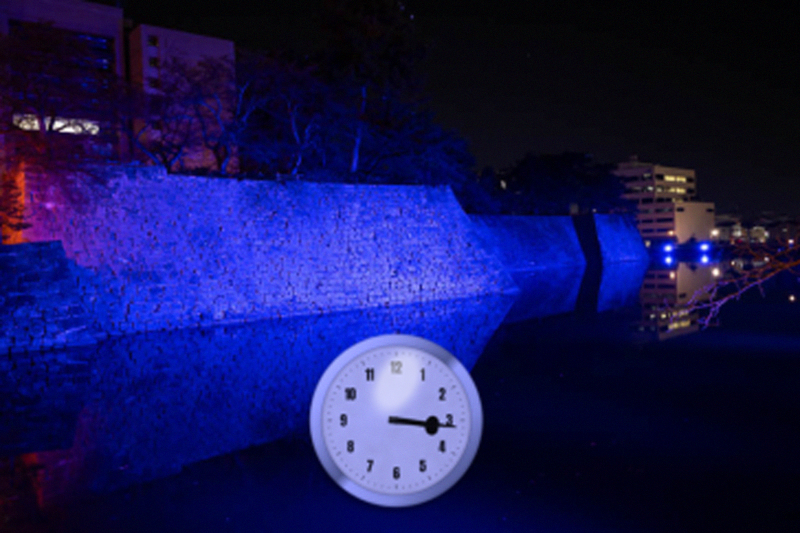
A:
3,16
